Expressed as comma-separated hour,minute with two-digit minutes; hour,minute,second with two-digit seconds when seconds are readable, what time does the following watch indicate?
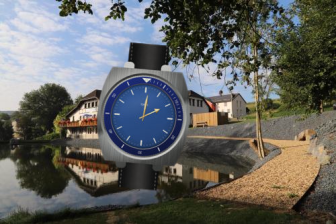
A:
2,01
